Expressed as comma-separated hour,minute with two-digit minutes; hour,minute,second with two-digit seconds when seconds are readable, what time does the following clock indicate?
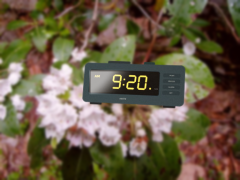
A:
9,20
